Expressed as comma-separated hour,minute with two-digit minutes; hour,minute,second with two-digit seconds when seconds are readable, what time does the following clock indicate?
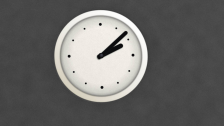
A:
2,08
